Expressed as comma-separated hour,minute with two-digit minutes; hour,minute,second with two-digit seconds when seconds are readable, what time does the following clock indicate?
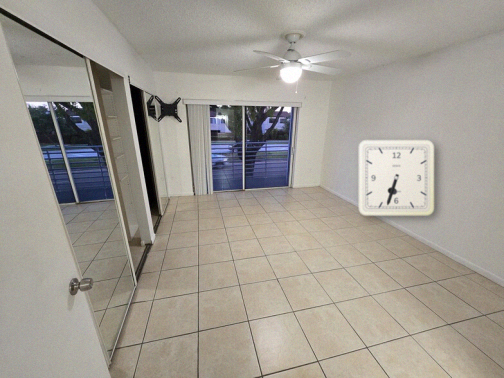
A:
6,33
